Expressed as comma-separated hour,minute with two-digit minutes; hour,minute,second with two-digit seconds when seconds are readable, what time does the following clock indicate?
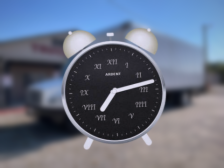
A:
7,13
